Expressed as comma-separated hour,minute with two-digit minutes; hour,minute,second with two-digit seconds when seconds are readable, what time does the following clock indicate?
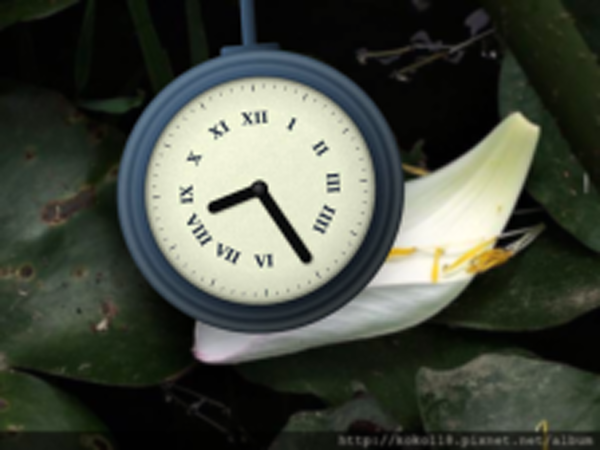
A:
8,25
